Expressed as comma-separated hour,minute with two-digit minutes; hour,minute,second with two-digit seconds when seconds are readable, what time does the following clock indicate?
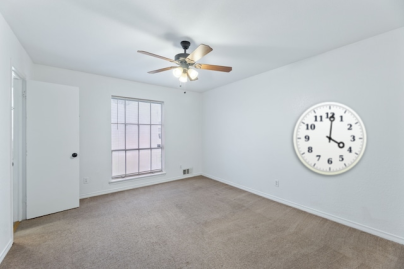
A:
4,01
